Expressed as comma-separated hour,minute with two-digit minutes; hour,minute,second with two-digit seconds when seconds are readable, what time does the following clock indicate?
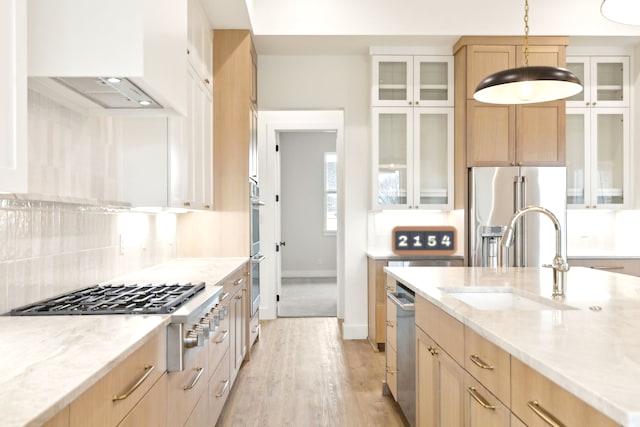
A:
21,54
